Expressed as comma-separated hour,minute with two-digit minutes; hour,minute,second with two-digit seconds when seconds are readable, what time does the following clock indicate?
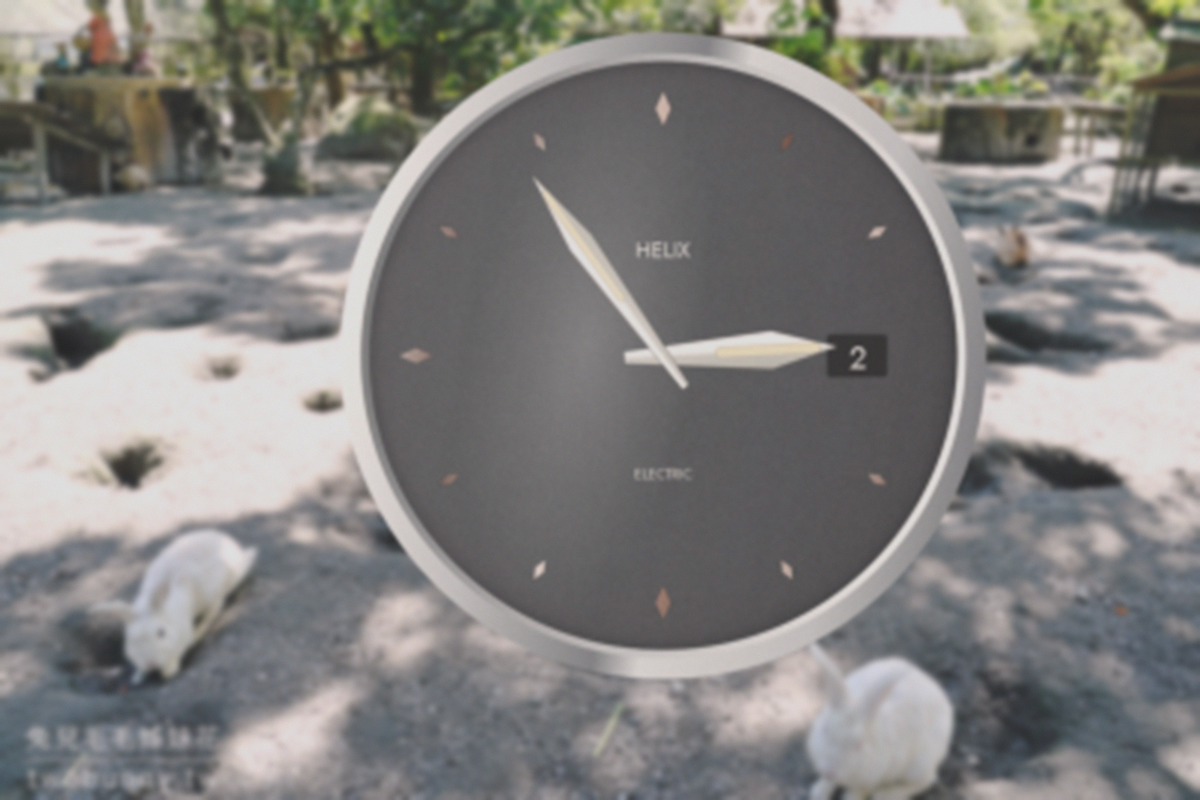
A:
2,54
